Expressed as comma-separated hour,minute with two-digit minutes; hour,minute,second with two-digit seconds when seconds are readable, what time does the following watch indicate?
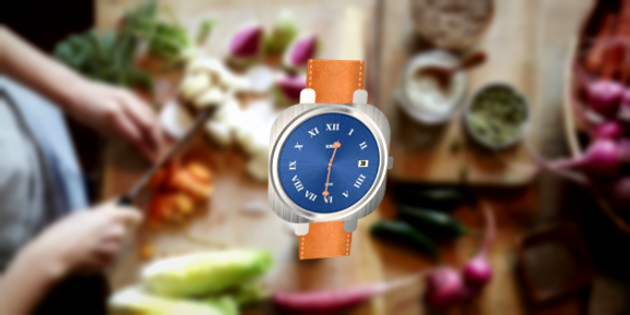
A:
12,31
